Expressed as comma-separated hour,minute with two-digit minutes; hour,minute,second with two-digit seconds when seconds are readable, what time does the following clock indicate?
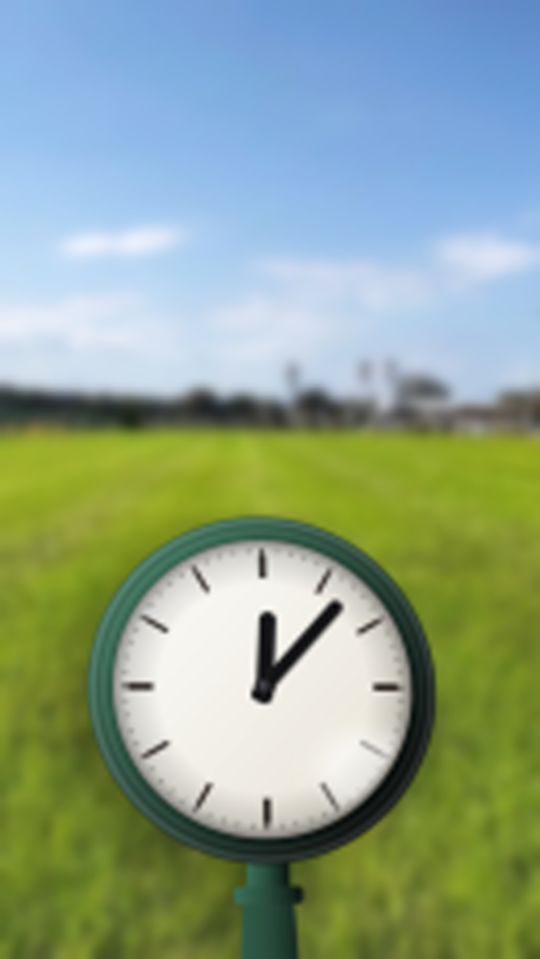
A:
12,07
